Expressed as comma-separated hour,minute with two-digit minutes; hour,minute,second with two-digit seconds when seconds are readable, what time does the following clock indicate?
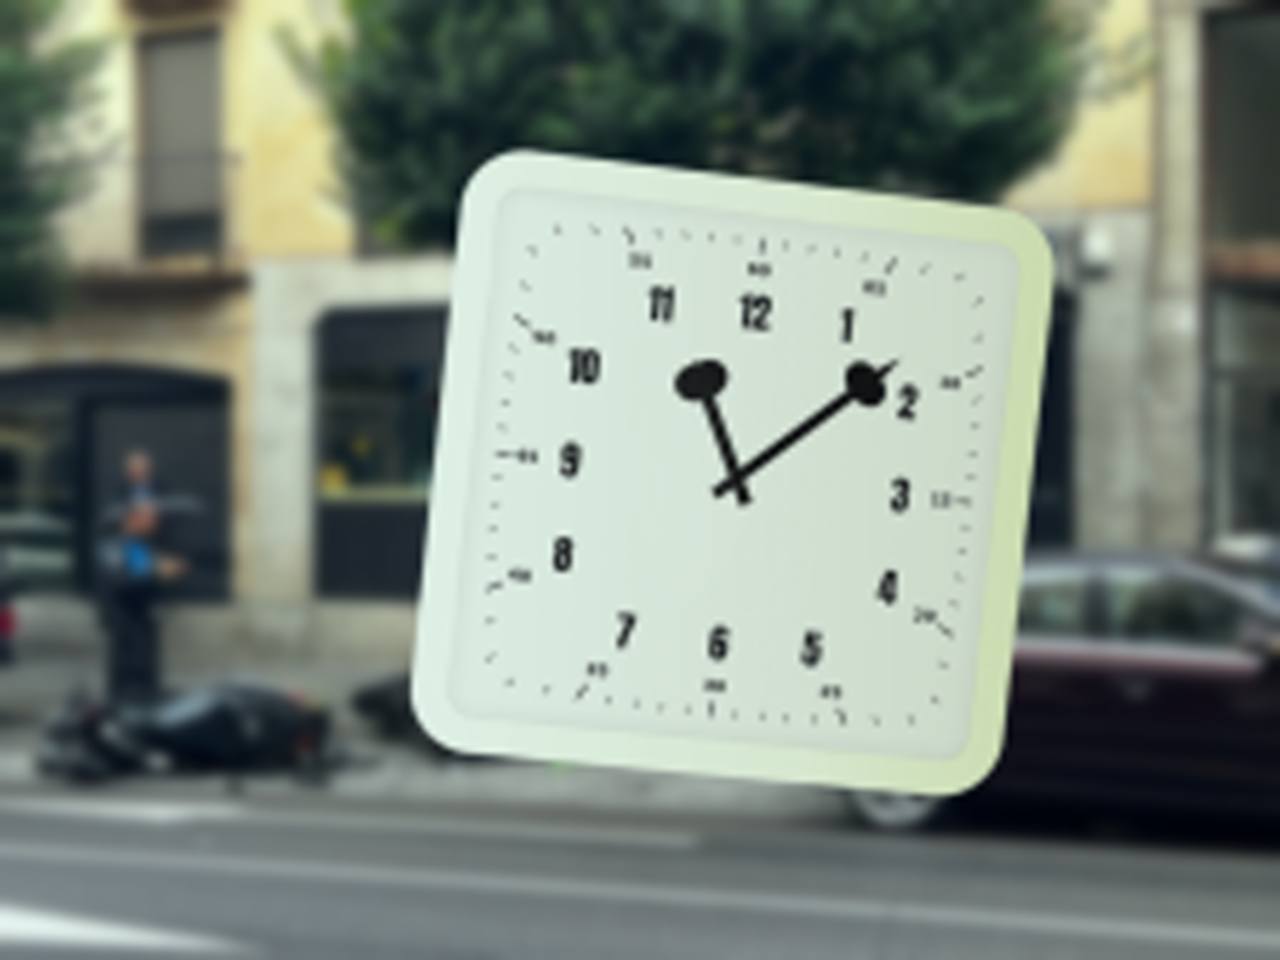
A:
11,08
